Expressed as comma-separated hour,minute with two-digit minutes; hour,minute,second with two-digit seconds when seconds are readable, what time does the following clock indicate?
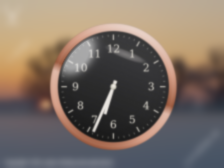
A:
6,34
